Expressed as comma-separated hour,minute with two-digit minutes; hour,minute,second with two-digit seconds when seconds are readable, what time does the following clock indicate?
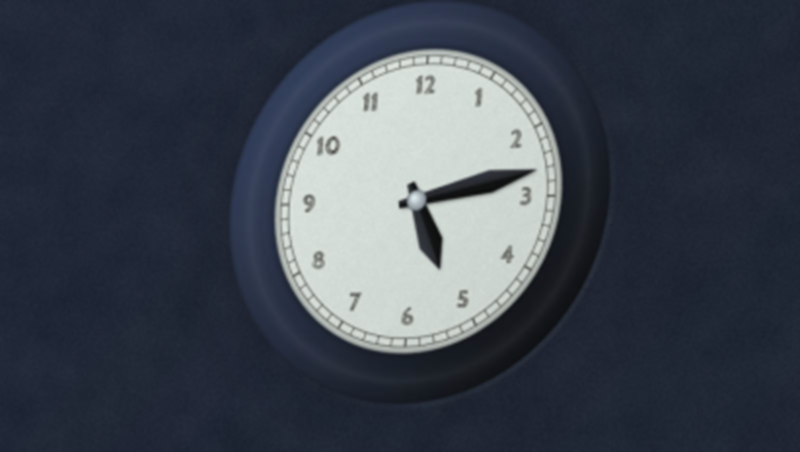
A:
5,13
